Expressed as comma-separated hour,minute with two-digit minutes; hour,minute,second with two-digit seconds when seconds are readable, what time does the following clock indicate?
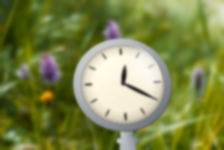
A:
12,20
